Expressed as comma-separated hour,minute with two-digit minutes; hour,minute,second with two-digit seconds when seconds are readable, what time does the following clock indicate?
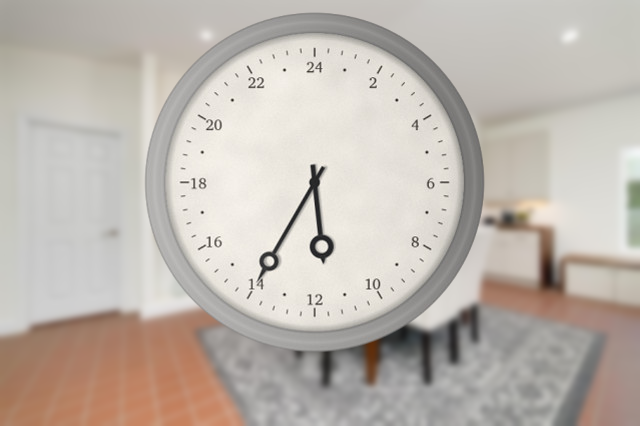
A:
11,35
